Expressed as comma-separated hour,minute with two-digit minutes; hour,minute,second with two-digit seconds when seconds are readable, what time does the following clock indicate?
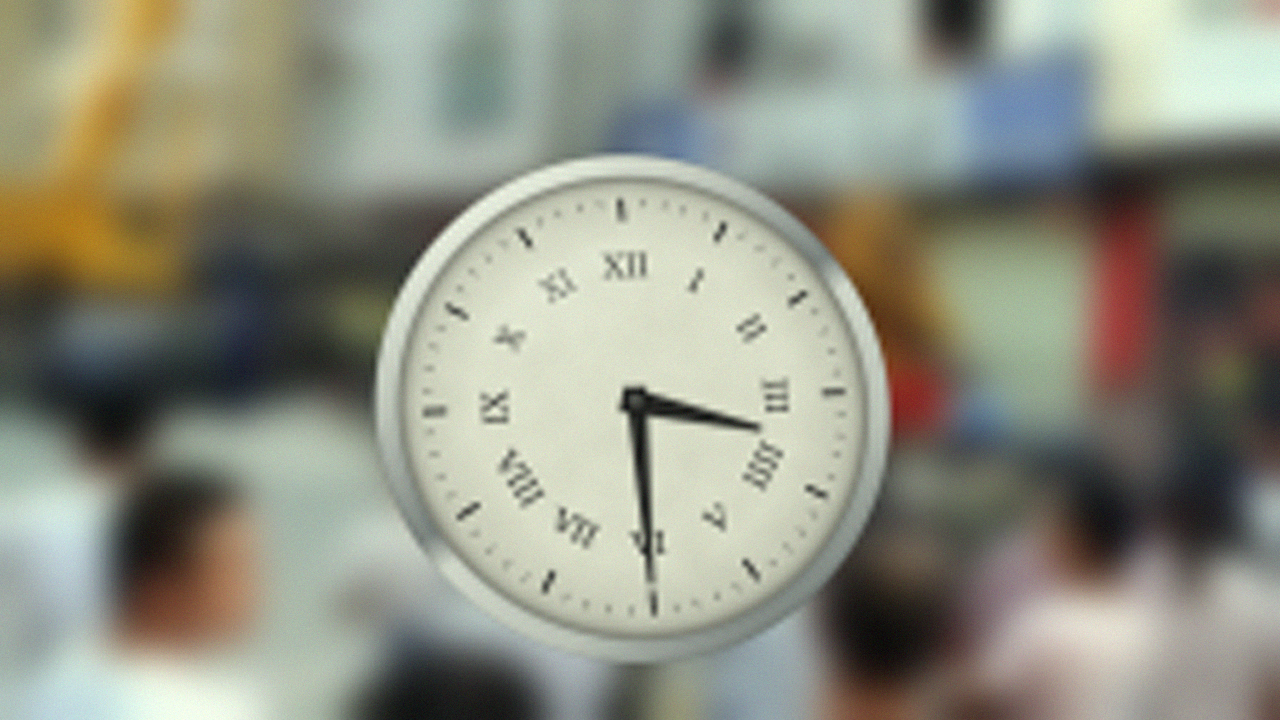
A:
3,30
